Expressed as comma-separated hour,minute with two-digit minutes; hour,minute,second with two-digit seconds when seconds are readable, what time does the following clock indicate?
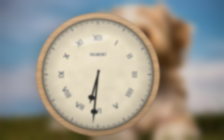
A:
6,31
